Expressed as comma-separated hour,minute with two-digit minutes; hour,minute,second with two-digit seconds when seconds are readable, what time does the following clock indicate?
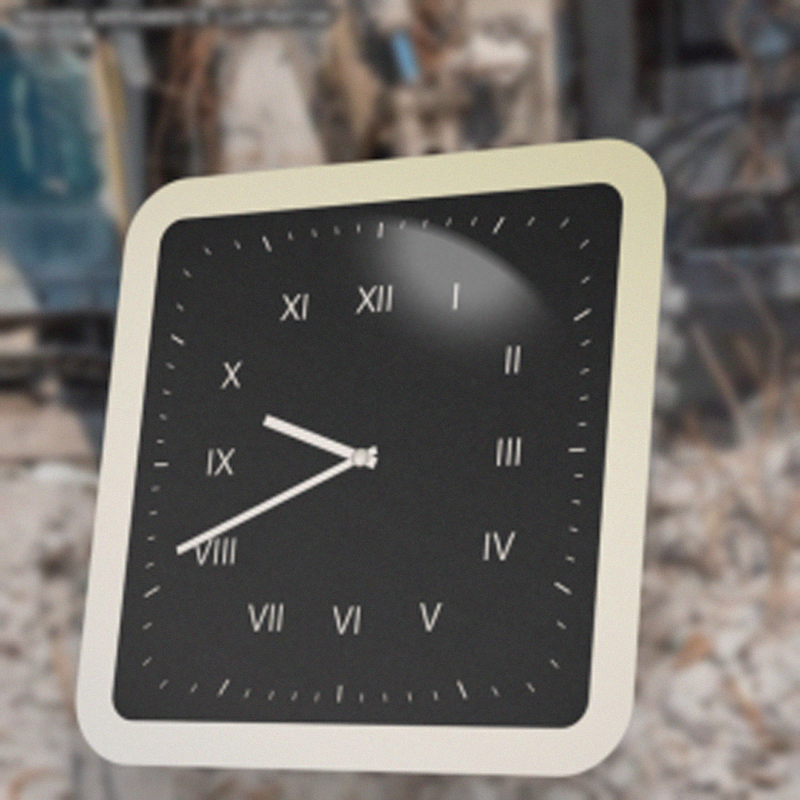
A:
9,41
